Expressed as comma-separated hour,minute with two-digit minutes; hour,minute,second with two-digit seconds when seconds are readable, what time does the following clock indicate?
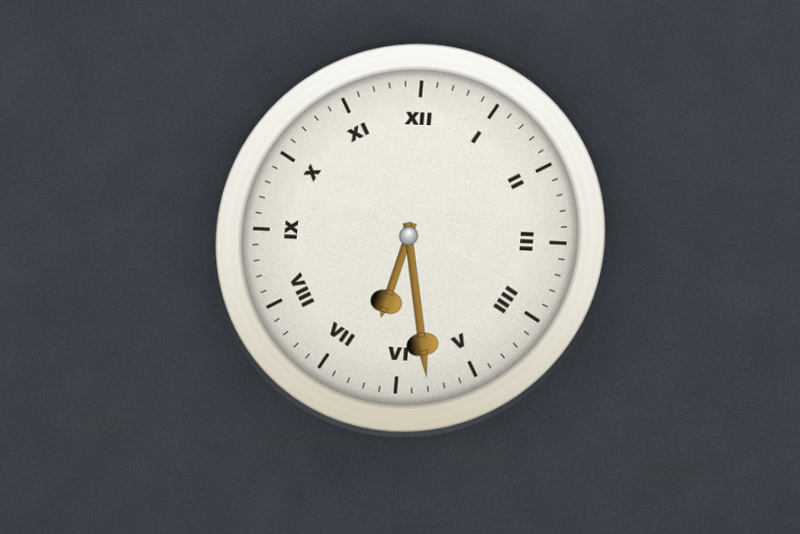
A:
6,28
